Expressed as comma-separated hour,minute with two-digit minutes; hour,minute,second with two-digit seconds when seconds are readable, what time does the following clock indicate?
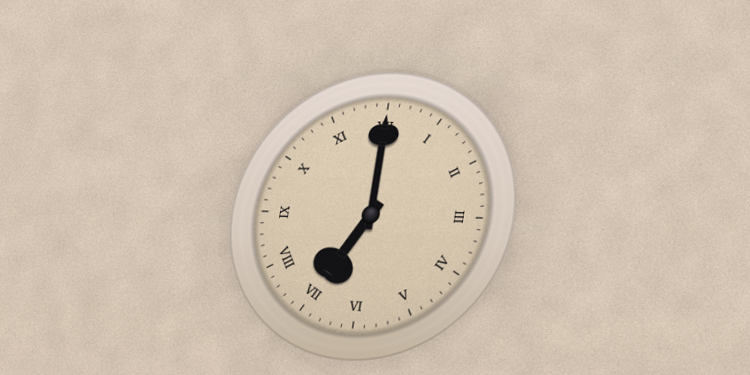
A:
7,00
